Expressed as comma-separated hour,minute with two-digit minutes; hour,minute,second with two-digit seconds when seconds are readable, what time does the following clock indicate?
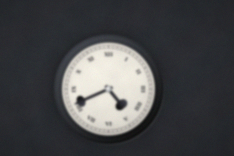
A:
4,41
